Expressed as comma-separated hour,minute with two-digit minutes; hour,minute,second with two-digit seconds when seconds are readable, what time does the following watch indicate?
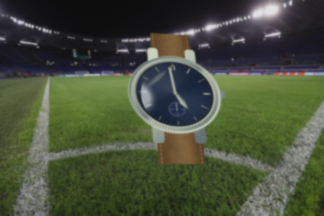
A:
4,59
